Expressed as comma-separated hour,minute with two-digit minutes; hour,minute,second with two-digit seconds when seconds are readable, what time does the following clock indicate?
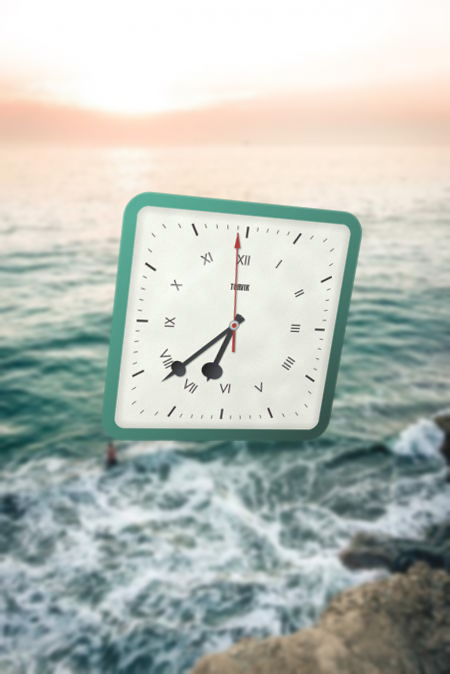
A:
6,37,59
